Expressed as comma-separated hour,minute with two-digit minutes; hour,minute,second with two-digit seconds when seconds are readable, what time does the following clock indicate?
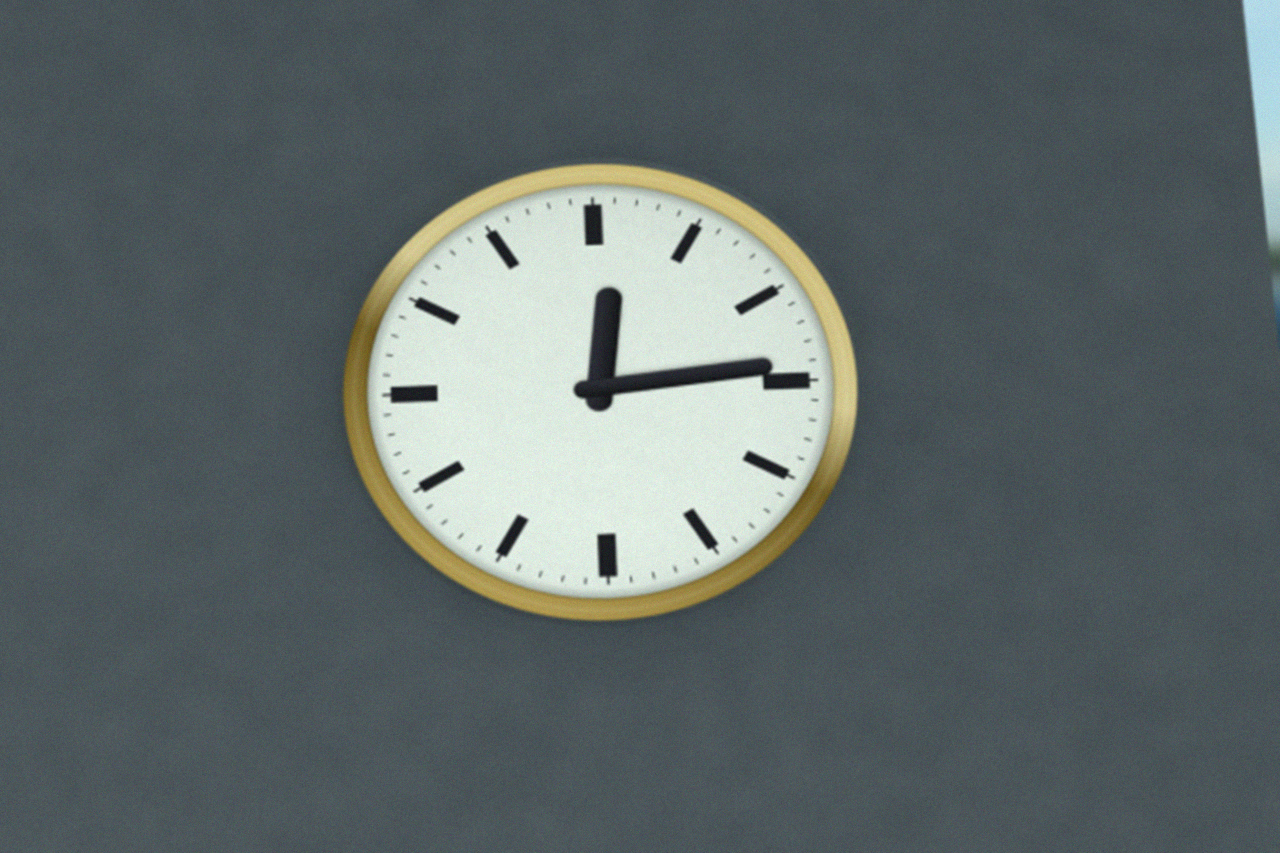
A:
12,14
